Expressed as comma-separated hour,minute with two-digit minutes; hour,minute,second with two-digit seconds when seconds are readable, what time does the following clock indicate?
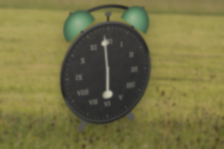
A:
5,59
